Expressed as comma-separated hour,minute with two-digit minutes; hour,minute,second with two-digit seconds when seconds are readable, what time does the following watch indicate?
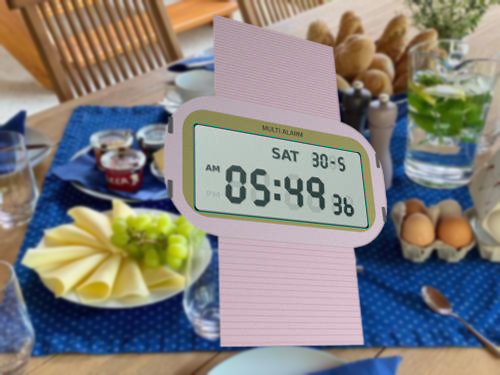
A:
5,49,36
